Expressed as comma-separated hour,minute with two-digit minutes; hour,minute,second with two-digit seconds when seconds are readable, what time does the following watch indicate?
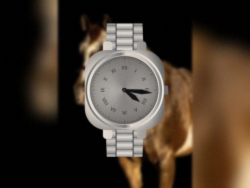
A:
4,16
